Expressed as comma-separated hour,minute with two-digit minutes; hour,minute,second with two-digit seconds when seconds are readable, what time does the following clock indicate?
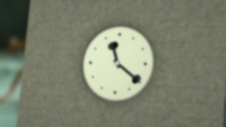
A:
11,21
